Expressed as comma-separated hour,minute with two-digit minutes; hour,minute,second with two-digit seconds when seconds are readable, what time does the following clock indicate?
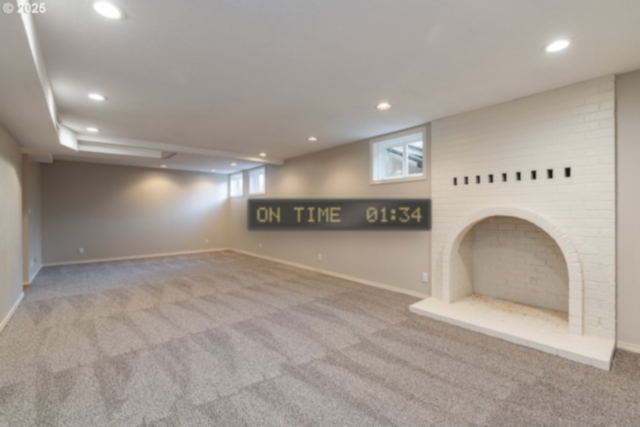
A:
1,34
